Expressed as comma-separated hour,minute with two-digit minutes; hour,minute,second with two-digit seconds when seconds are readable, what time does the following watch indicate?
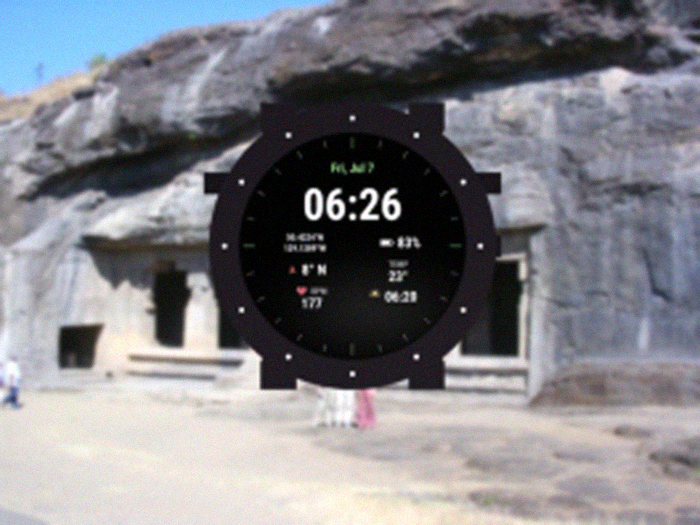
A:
6,26
